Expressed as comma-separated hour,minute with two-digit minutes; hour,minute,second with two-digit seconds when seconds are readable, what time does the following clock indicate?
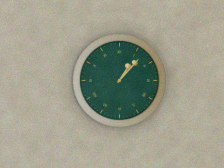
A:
1,07
